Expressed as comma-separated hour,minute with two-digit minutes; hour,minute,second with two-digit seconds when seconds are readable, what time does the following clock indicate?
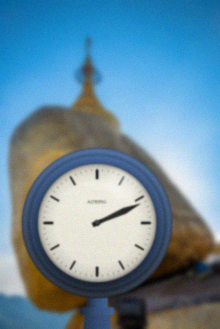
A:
2,11
